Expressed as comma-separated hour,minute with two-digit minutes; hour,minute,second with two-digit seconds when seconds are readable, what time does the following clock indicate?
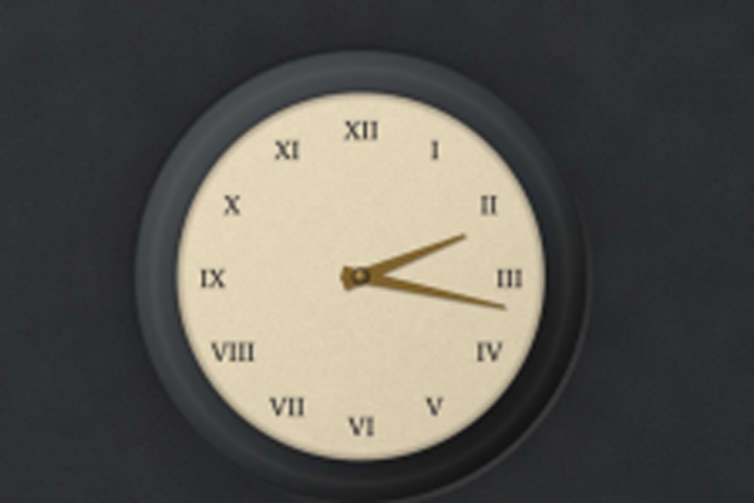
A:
2,17
